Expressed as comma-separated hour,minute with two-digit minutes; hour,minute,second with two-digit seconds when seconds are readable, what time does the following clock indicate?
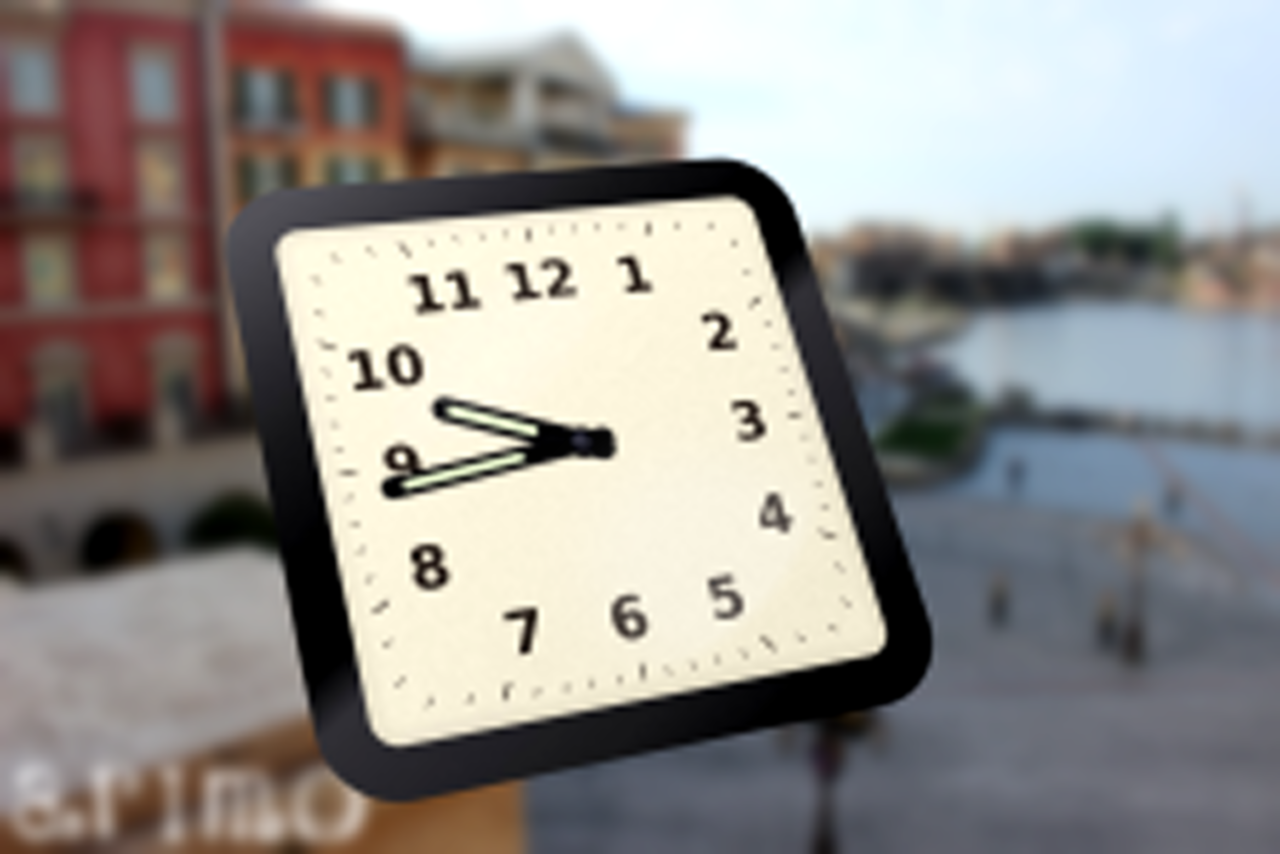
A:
9,44
